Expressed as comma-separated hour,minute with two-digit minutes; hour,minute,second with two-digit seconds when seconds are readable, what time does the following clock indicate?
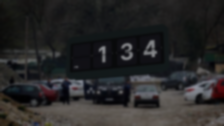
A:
1,34
